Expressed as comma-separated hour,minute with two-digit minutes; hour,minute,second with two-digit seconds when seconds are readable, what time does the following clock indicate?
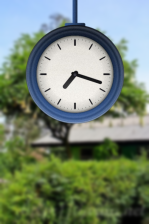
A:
7,18
